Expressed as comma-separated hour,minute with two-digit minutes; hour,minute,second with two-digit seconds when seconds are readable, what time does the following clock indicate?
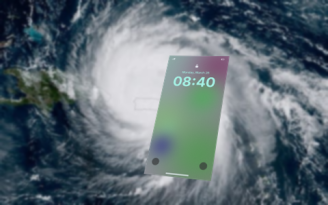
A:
8,40
